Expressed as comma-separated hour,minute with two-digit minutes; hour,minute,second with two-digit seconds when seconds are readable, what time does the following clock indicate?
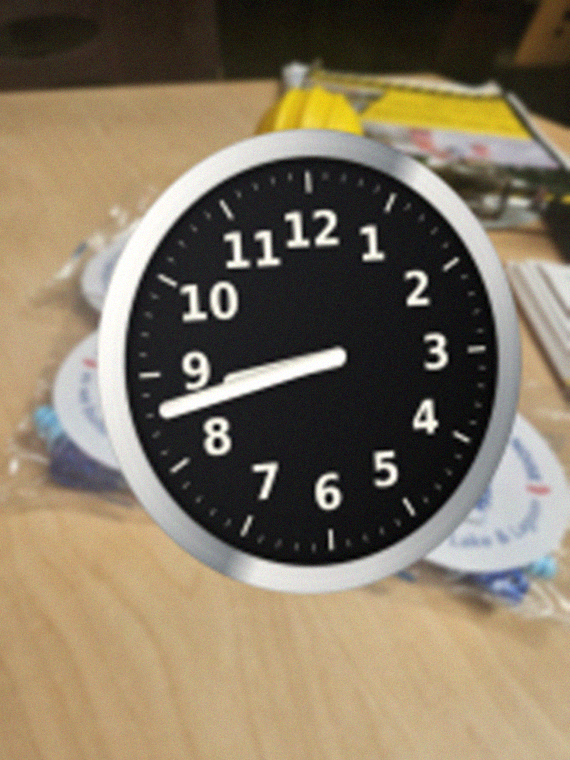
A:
8,43
